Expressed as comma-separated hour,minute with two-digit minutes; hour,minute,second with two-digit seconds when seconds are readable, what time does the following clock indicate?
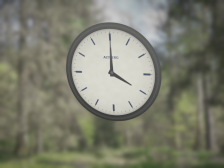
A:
4,00
